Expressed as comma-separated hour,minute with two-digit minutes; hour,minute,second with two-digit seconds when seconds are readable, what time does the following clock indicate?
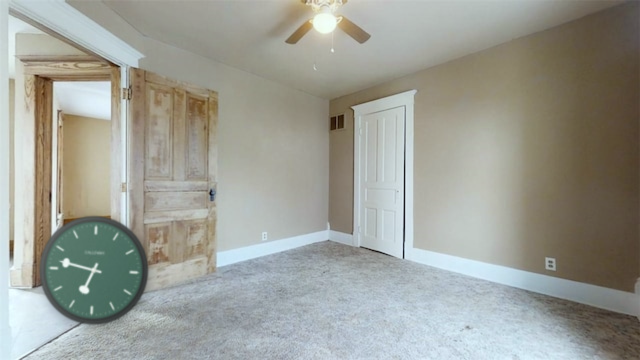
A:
6,47
